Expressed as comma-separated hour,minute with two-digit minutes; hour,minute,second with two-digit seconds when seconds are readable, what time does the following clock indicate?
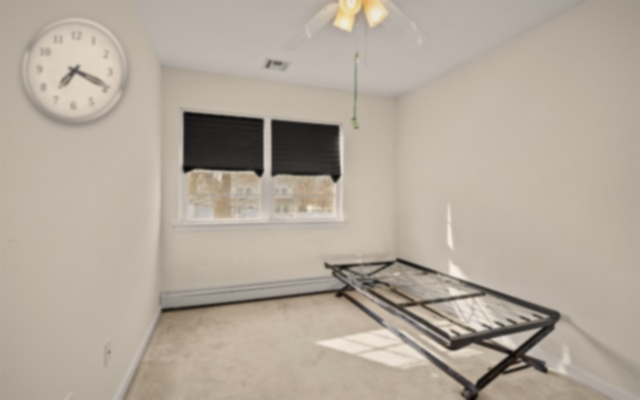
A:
7,19
